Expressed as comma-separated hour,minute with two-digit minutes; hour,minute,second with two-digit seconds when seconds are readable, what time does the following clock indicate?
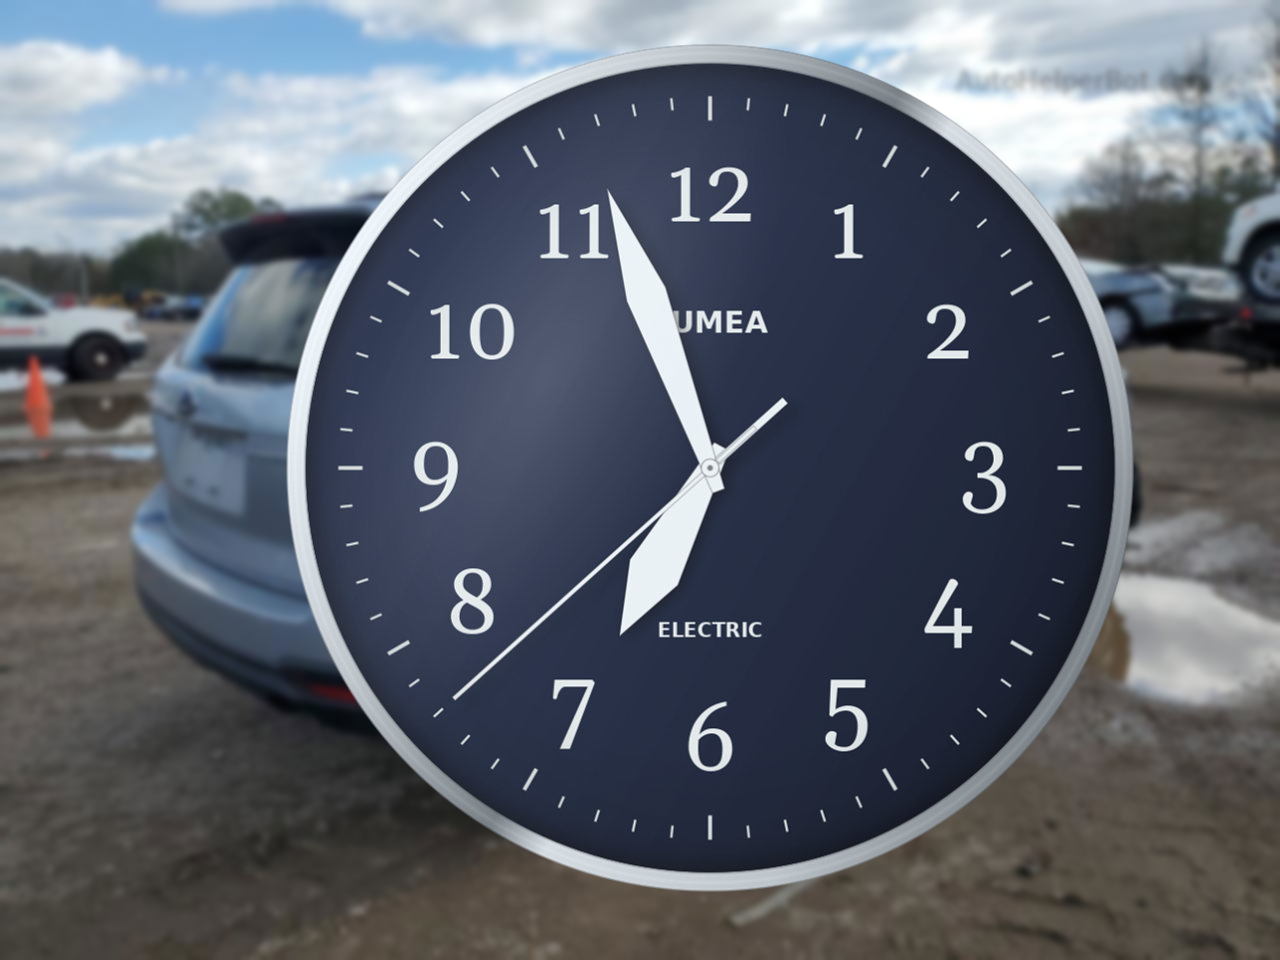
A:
6,56,38
